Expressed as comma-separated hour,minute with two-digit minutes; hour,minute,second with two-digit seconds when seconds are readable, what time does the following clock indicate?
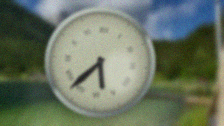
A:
5,37
